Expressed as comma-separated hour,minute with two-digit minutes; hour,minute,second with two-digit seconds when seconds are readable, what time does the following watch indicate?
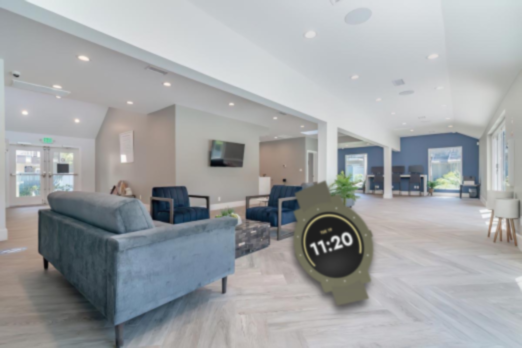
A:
11,20
